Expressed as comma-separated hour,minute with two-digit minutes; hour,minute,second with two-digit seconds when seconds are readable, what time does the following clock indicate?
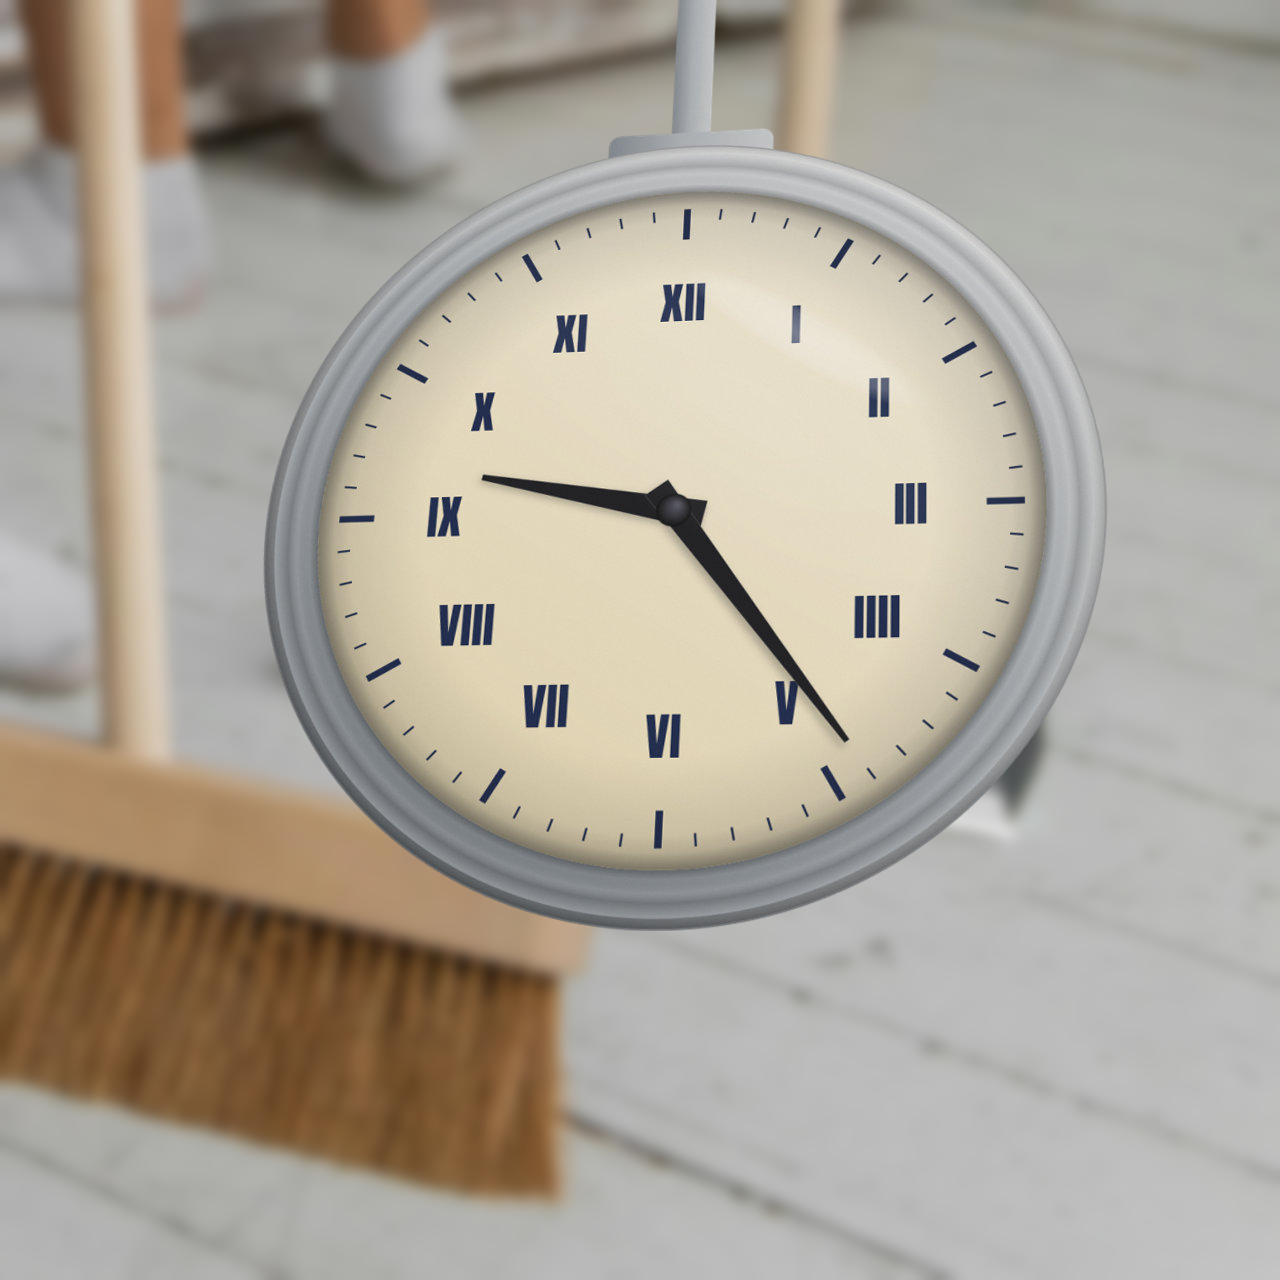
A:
9,24
